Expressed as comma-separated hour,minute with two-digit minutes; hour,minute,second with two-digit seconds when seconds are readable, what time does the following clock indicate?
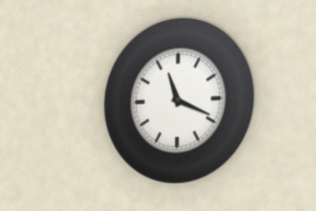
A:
11,19
